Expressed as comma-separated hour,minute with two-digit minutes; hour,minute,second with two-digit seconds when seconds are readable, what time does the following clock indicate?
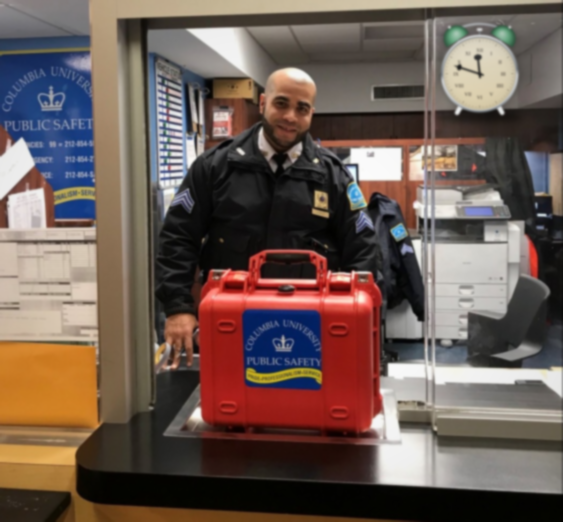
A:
11,48
